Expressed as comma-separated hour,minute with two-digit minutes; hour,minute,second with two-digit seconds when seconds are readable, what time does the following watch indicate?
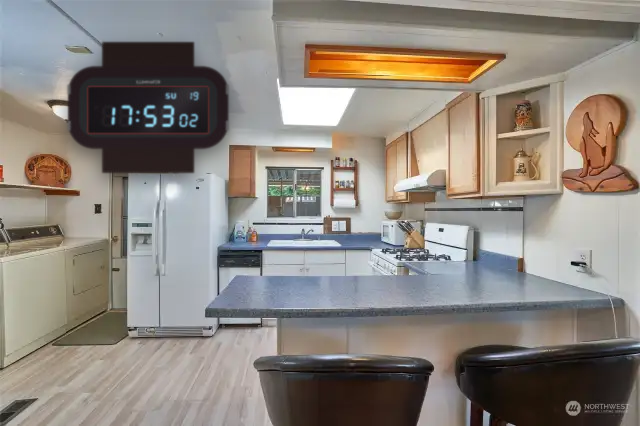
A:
17,53,02
